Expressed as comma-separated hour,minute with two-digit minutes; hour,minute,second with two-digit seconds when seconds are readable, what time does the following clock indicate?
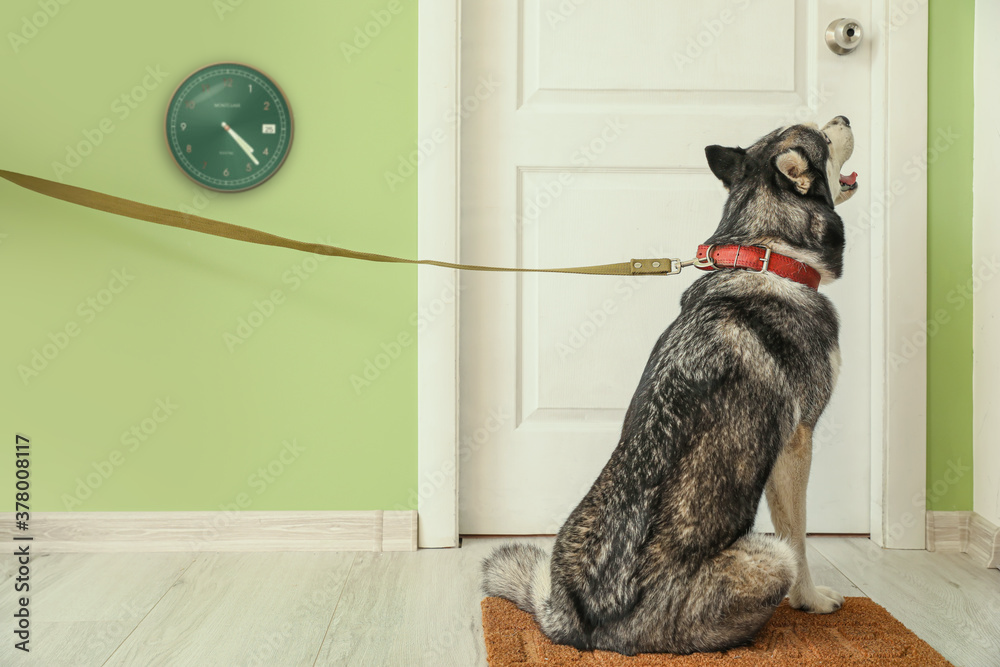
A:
4,23
